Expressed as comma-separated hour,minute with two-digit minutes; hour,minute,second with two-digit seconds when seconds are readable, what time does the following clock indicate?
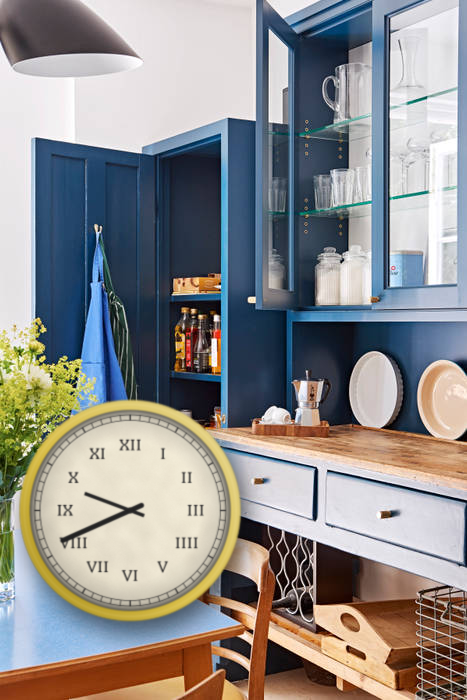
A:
9,41
